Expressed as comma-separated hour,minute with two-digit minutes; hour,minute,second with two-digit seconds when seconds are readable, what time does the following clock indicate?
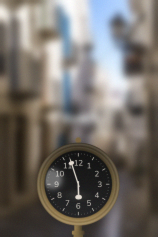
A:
5,57
